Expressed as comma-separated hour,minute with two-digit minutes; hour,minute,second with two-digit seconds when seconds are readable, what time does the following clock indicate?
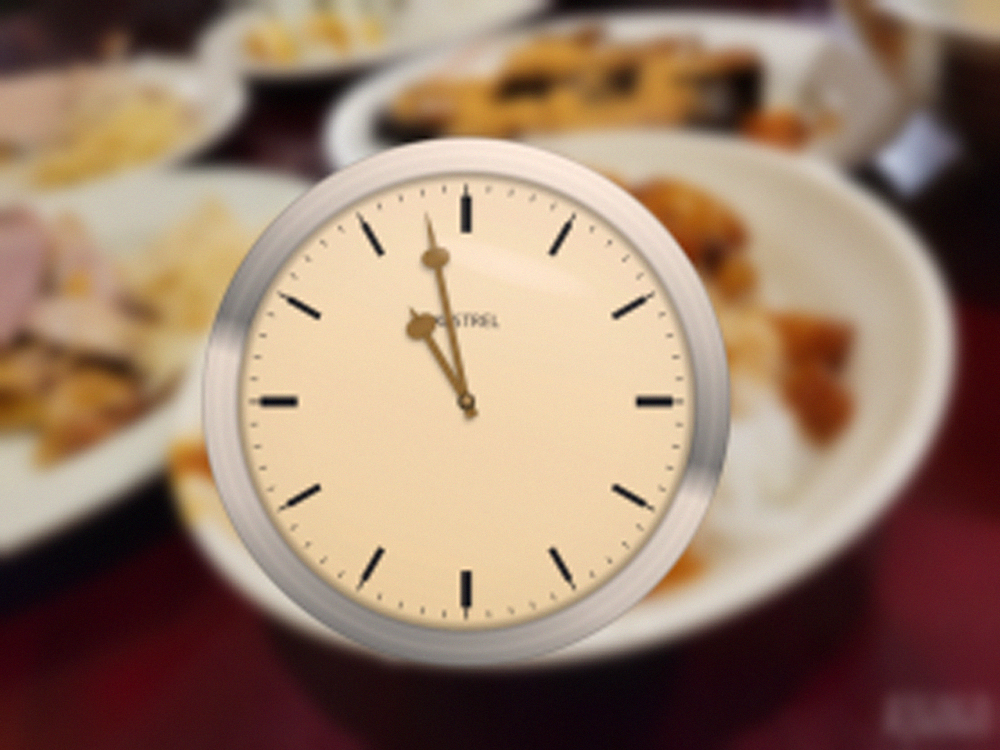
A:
10,58
